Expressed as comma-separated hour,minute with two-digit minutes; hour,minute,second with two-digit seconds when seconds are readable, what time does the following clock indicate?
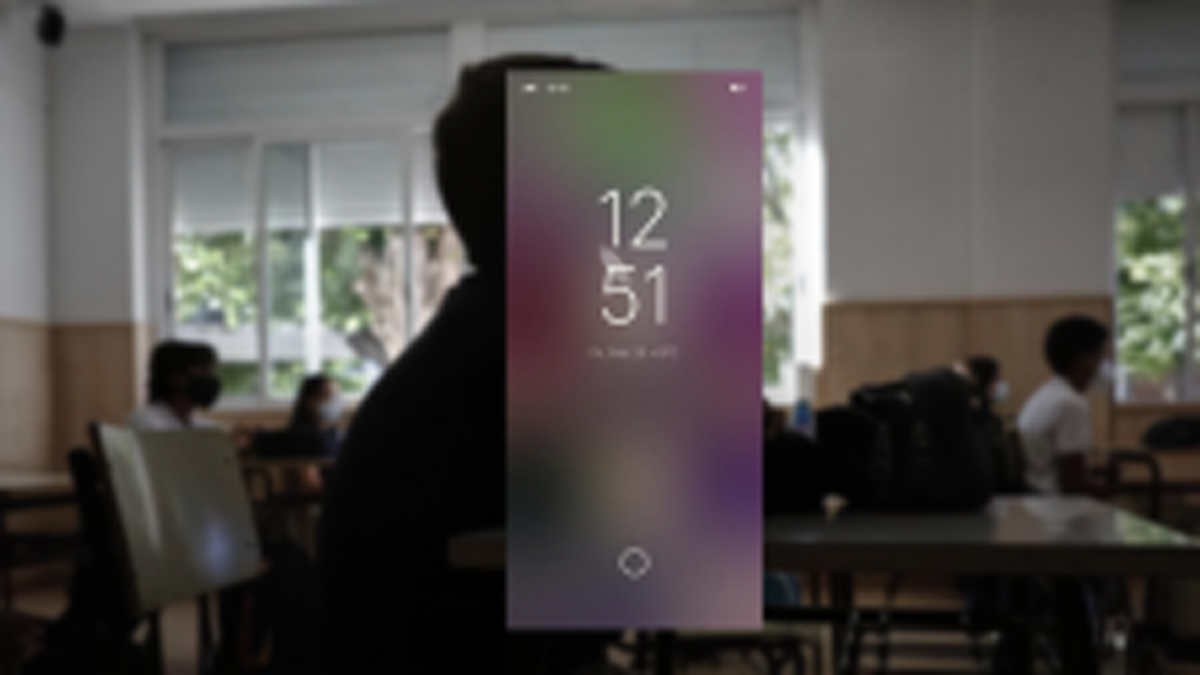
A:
12,51
